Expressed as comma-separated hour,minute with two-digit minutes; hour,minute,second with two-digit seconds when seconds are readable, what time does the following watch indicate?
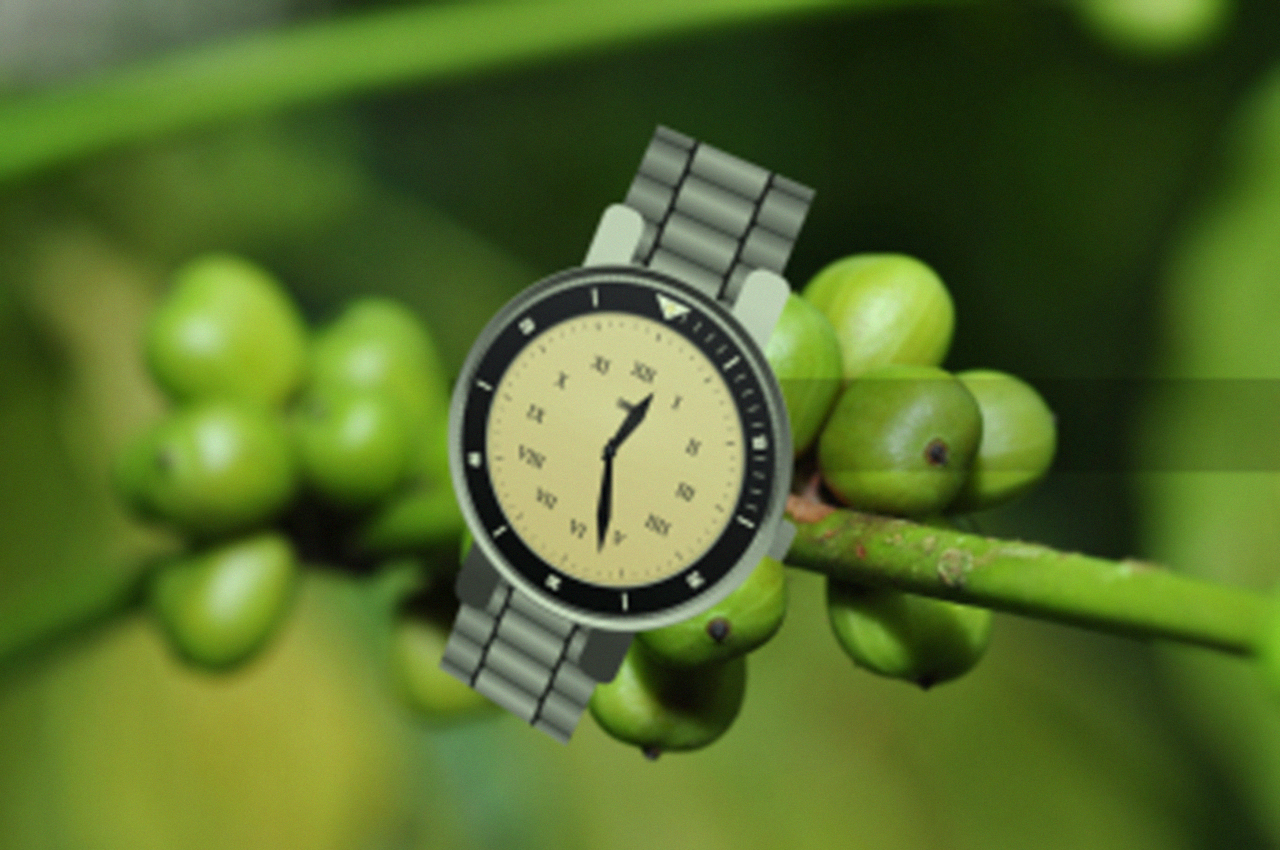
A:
12,27
